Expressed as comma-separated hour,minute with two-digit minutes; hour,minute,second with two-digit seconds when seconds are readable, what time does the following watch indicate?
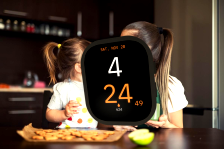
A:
4,24
